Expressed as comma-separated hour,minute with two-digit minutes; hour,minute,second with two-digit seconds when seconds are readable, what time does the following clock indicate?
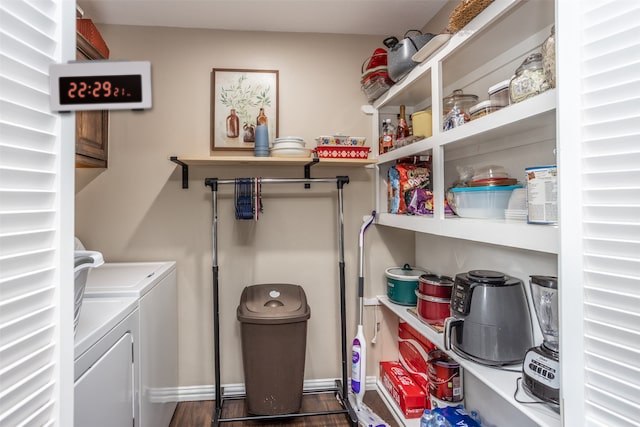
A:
22,29
